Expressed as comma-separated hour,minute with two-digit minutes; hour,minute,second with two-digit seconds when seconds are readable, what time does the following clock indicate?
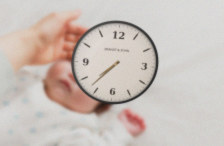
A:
7,37
